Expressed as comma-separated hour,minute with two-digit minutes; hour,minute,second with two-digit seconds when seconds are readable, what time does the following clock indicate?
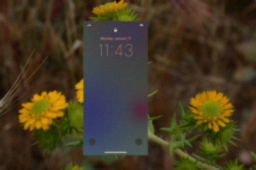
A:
11,43
